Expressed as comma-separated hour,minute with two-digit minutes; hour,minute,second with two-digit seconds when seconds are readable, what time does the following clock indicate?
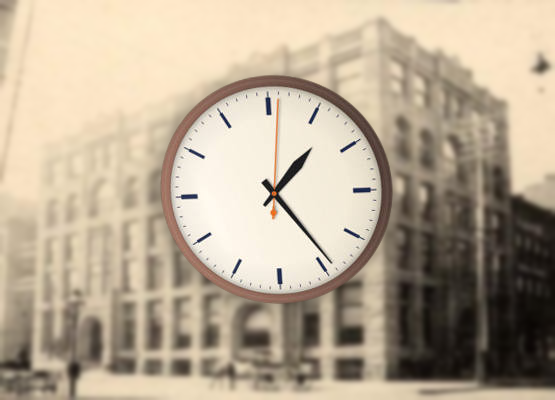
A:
1,24,01
